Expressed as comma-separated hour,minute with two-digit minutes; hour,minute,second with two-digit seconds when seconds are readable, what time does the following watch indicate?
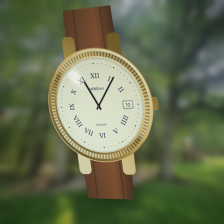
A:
11,06
